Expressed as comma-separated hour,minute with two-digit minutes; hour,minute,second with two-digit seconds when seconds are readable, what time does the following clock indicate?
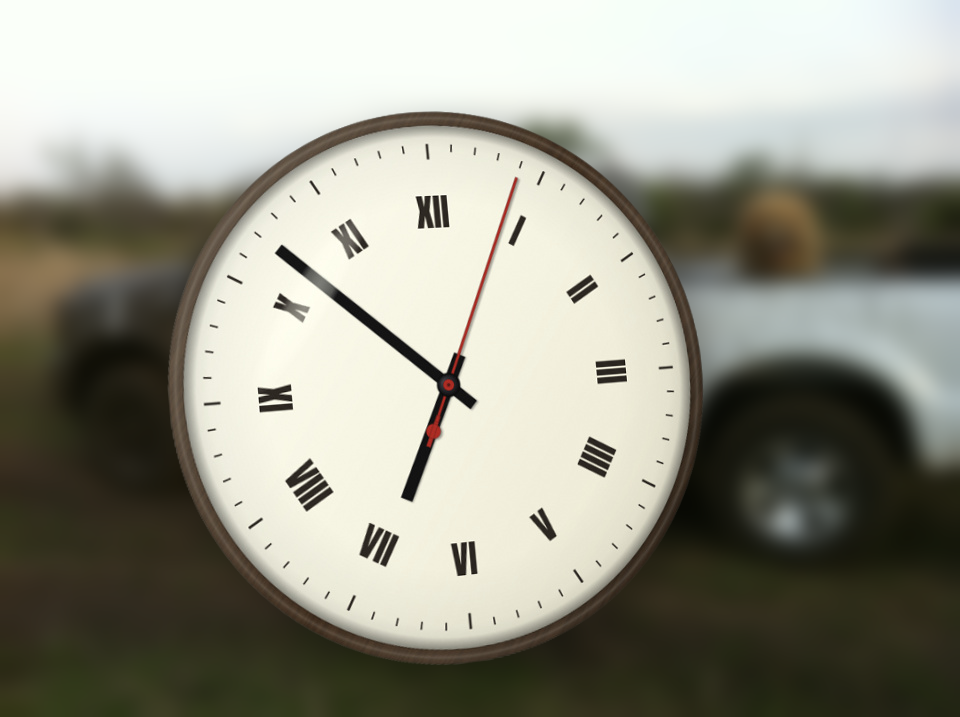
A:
6,52,04
